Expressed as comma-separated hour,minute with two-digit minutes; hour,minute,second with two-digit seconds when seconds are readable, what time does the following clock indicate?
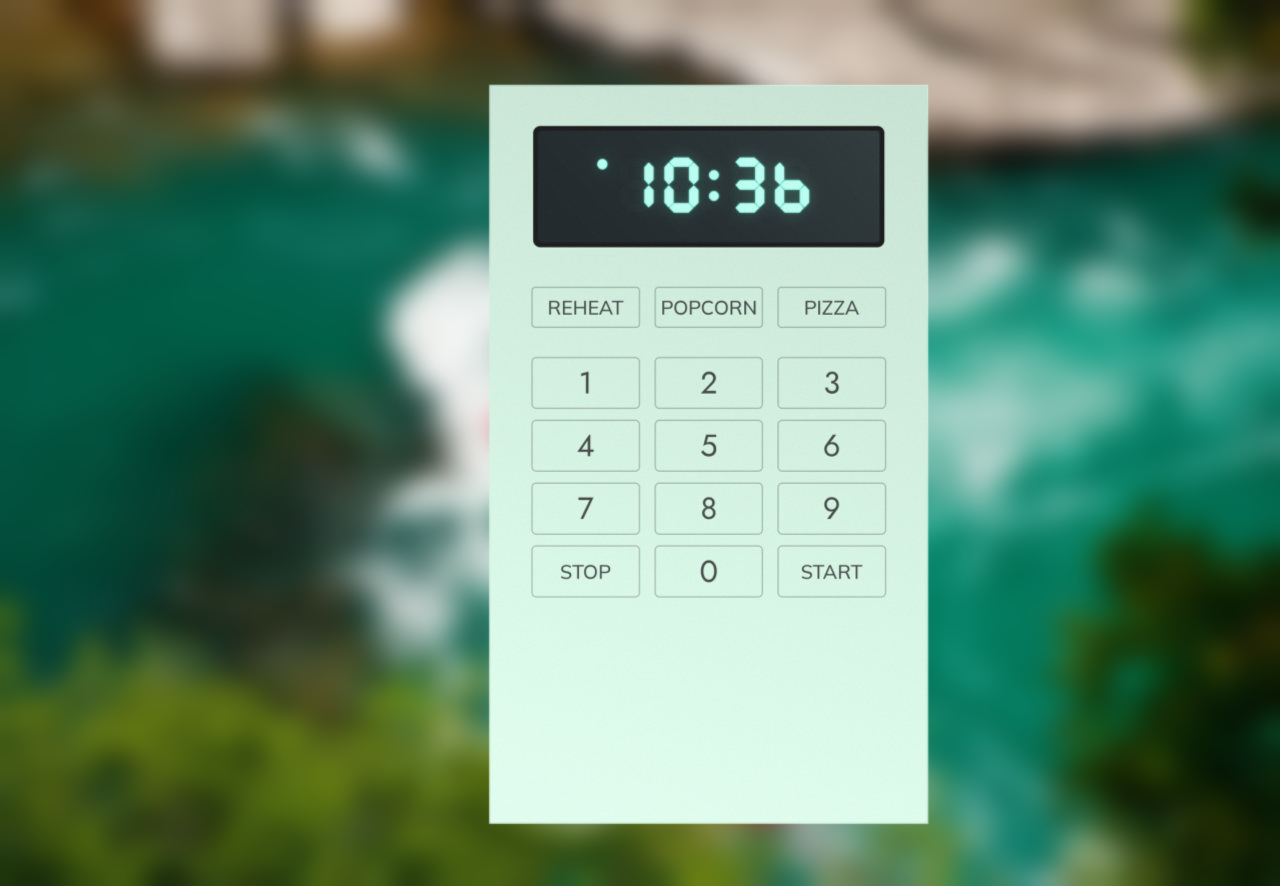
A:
10,36
